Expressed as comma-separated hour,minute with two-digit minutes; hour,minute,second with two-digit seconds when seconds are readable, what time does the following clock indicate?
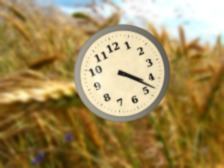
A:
4,23
